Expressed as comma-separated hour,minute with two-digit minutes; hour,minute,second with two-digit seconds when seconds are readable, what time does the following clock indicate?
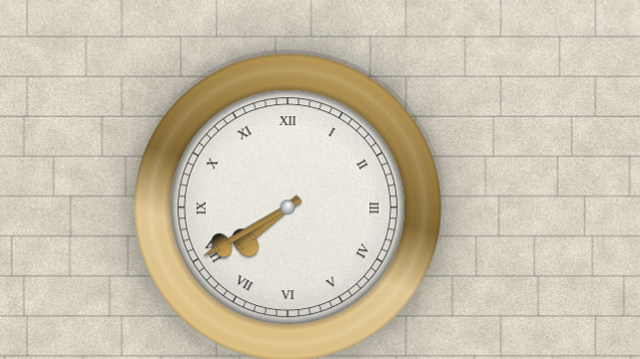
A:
7,40
